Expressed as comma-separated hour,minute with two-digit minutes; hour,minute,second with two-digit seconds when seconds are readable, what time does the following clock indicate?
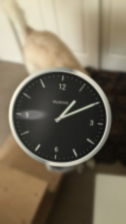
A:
1,10
